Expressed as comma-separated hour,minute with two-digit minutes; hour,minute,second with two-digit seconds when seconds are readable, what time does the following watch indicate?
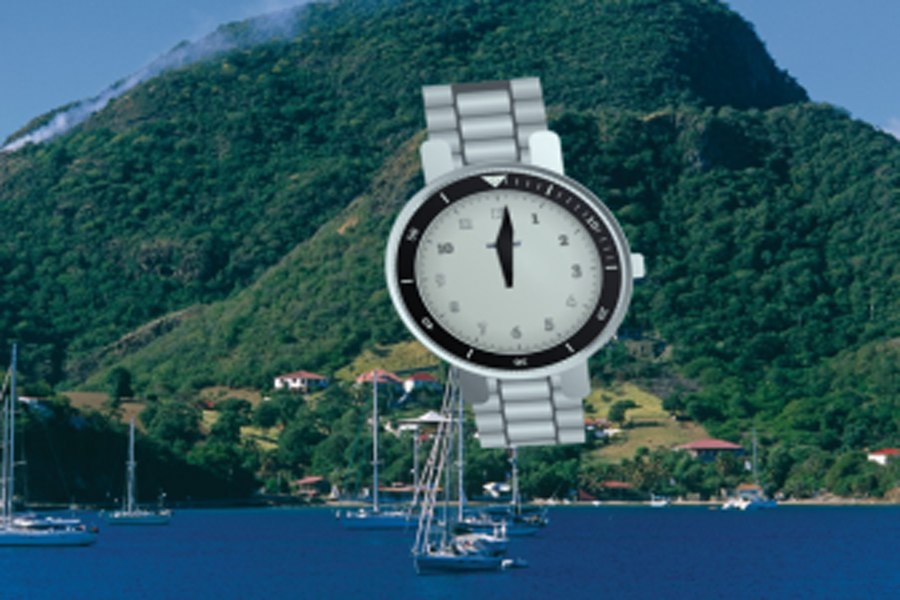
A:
12,01
